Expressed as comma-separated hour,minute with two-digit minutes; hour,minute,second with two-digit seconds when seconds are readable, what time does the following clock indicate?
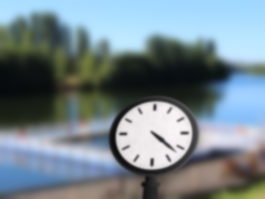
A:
4,22
